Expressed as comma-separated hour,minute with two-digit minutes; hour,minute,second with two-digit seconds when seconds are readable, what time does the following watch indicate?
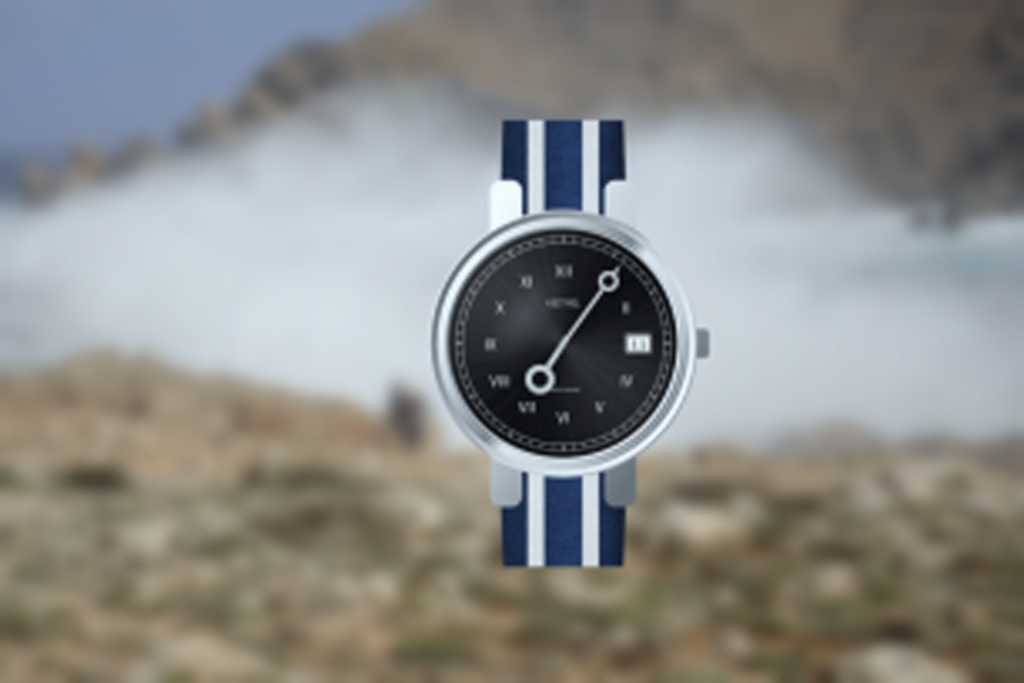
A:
7,06
